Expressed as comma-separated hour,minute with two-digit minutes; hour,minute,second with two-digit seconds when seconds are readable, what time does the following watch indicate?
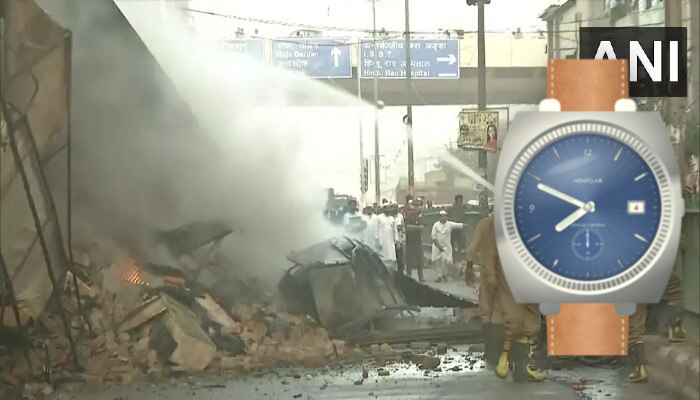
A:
7,49
